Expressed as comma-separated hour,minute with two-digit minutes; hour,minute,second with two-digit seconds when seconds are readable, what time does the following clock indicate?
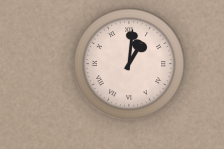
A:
1,01
